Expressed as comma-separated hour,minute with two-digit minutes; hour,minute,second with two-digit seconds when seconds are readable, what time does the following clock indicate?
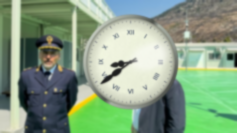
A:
8,39
